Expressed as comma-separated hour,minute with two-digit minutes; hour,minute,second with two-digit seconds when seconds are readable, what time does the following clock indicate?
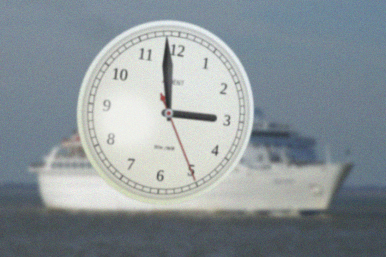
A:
2,58,25
